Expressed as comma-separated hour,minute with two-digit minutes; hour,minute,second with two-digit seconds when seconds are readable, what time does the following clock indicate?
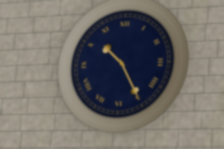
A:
10,25
